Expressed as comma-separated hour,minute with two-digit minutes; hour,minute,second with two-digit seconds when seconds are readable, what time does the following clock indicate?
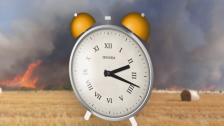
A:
2,18
